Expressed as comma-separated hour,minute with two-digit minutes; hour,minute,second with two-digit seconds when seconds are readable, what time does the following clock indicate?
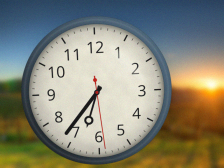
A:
6,36,29
